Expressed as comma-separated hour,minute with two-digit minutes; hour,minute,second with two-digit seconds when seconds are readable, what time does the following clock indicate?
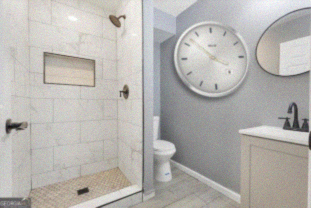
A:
3,52
